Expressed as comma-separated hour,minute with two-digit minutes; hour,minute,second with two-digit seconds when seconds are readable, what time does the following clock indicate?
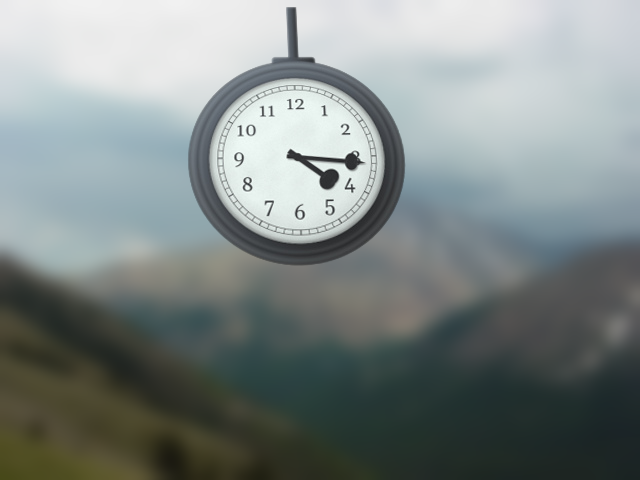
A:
4,16
